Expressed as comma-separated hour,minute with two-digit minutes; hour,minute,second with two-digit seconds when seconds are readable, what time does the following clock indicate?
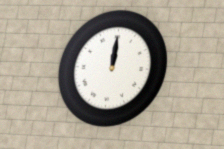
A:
12,00
